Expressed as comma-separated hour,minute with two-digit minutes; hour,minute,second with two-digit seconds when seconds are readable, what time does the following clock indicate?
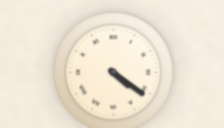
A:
4,21
